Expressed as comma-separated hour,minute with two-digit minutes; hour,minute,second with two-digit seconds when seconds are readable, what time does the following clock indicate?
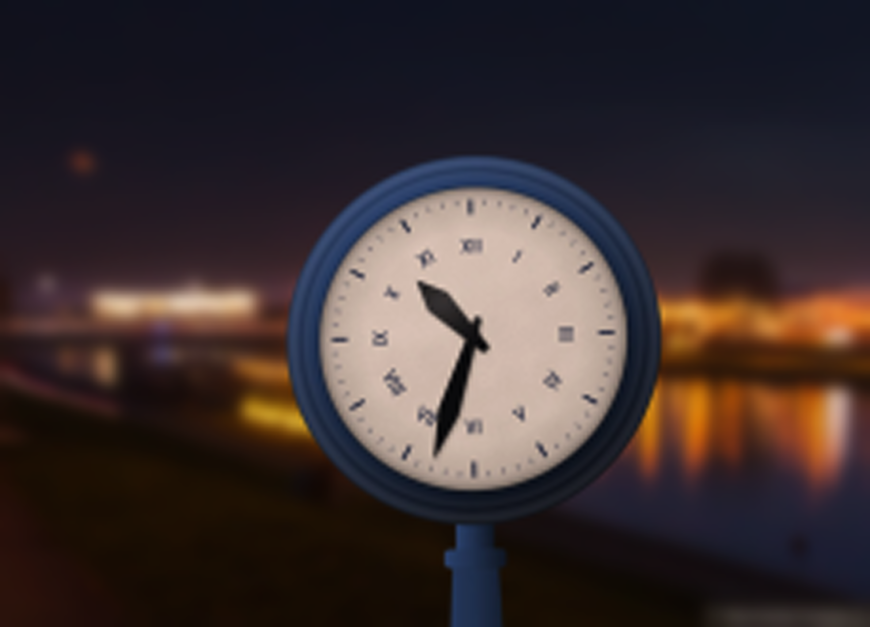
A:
10,33
